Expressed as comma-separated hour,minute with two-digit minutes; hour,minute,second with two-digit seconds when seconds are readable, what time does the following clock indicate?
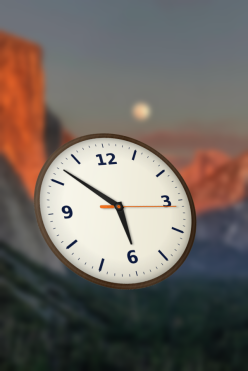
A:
5,52,16
